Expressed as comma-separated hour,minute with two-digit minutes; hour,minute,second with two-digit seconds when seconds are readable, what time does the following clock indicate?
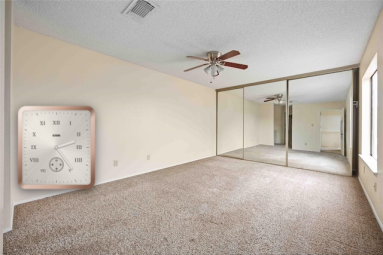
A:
2,24
